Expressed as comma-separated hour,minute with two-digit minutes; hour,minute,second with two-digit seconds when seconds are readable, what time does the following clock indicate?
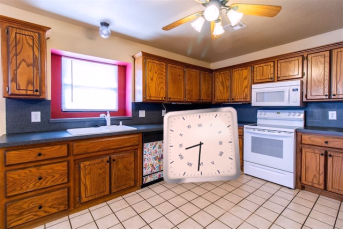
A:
8,31
